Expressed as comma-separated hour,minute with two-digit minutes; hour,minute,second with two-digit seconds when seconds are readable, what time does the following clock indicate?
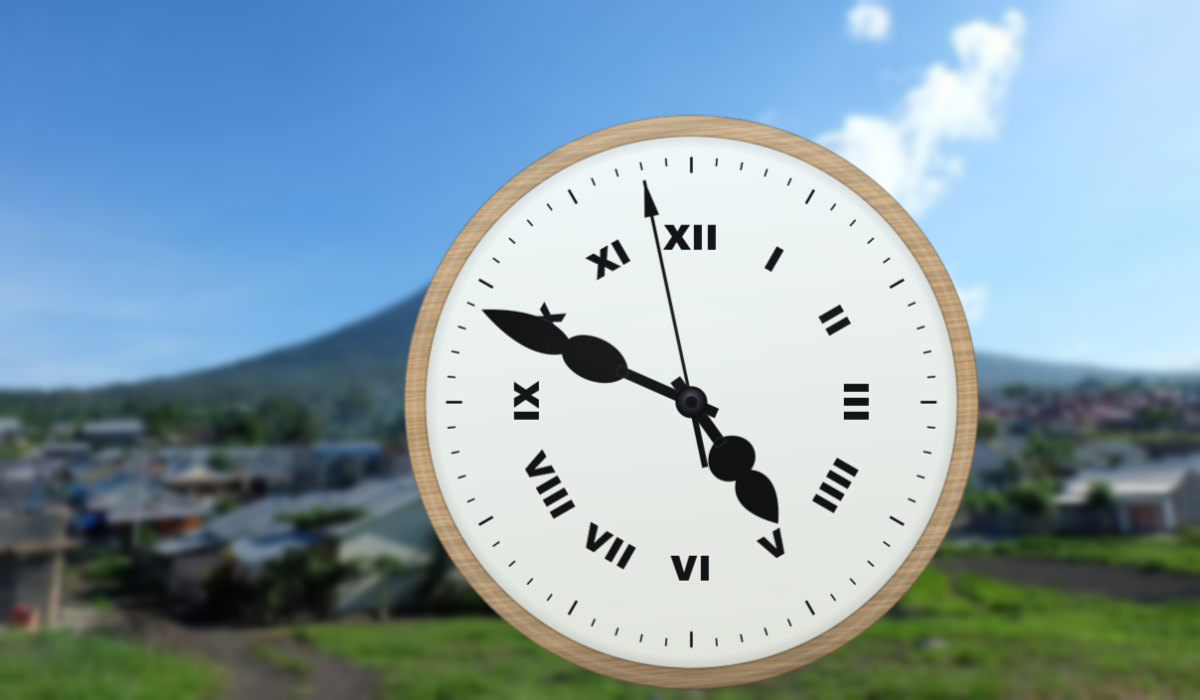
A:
4,48,58
